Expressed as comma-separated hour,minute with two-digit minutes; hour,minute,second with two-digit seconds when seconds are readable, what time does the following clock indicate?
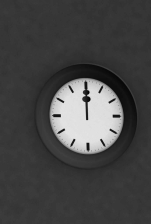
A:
12,00
